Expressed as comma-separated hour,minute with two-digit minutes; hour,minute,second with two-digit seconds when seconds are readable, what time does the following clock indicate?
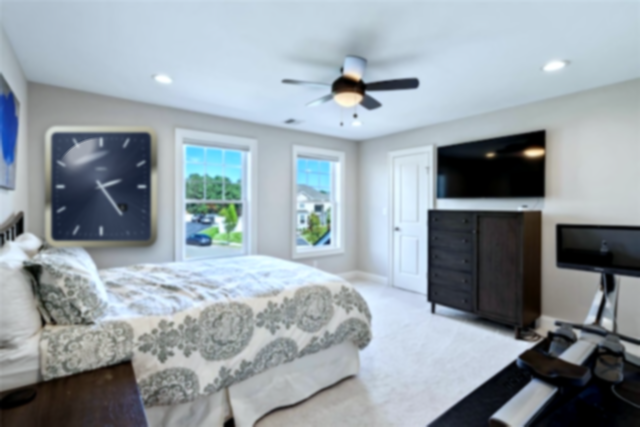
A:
2,24
